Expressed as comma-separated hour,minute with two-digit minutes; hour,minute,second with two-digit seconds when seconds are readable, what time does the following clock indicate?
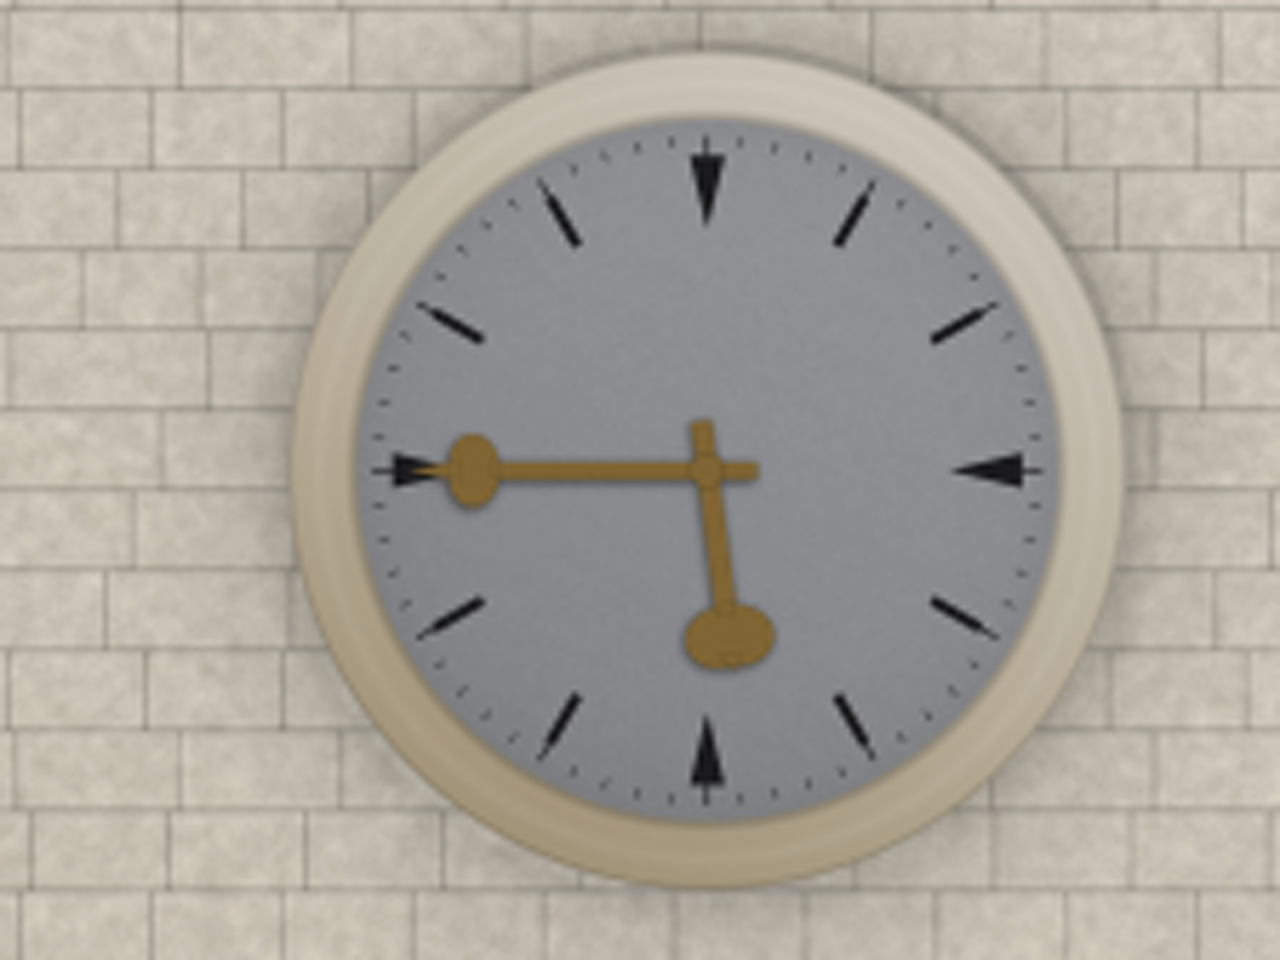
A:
5,45
